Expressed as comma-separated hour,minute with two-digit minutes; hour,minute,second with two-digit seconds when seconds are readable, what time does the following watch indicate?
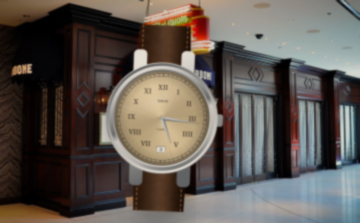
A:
5,16
